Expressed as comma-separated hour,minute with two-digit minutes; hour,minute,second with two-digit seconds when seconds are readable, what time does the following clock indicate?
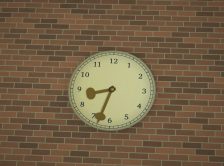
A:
8,33
